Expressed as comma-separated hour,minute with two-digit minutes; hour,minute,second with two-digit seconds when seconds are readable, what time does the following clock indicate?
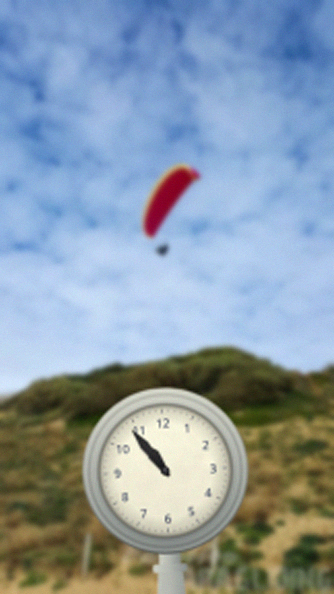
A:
10,54
